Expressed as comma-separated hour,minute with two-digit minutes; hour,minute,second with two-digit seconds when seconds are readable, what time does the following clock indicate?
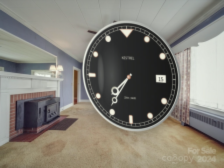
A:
7,36
